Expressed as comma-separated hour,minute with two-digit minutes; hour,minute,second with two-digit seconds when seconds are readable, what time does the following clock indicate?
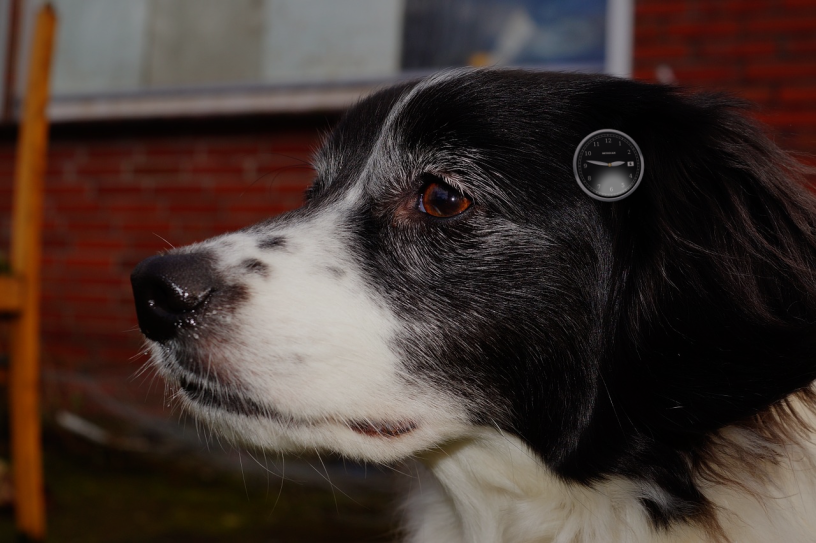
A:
2,47
